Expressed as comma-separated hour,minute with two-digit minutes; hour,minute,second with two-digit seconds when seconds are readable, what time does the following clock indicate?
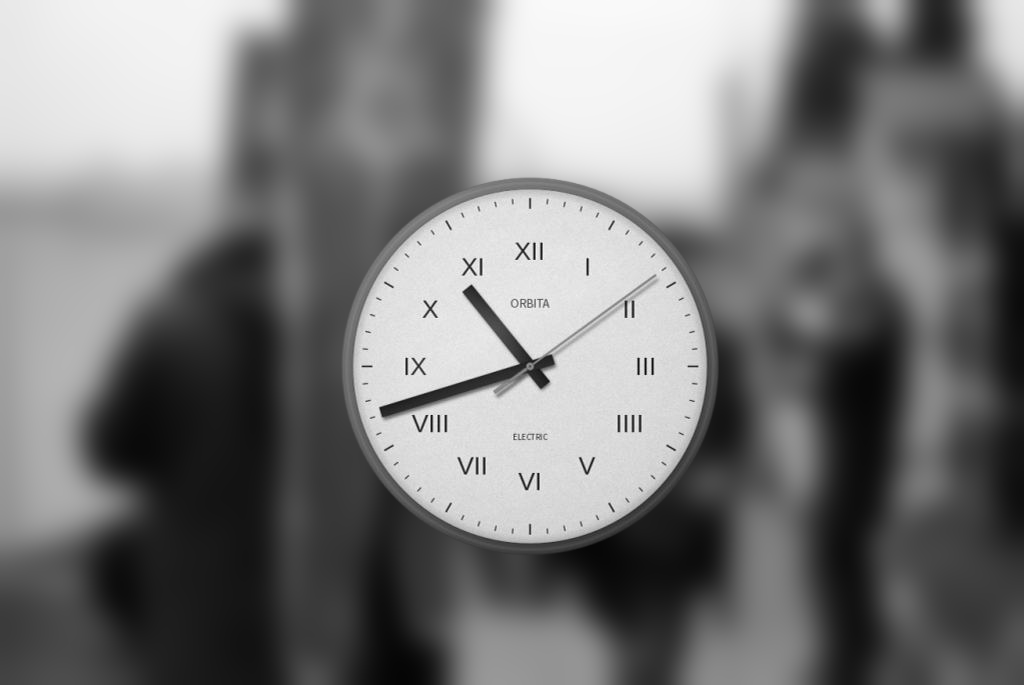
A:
10,42,09
